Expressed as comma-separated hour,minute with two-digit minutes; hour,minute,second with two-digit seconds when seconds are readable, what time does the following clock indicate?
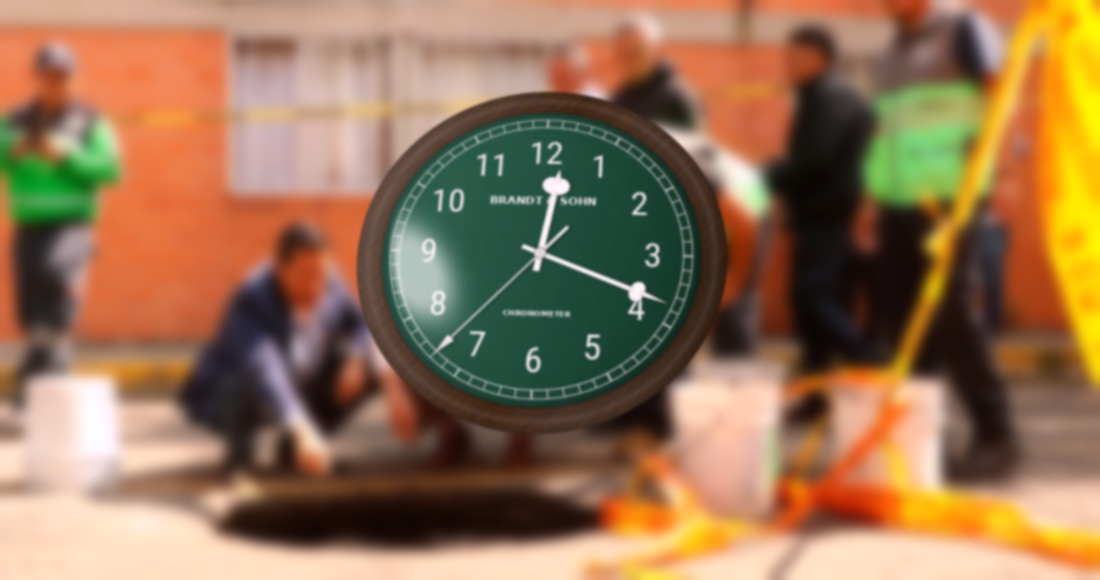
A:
12,18,37
